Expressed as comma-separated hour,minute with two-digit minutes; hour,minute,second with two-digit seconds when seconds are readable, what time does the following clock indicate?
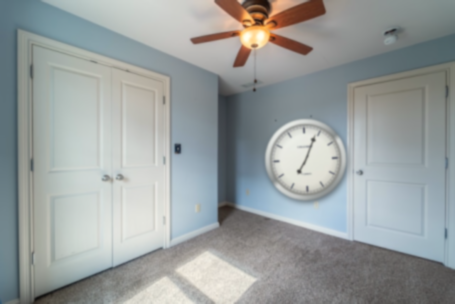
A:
7,04
